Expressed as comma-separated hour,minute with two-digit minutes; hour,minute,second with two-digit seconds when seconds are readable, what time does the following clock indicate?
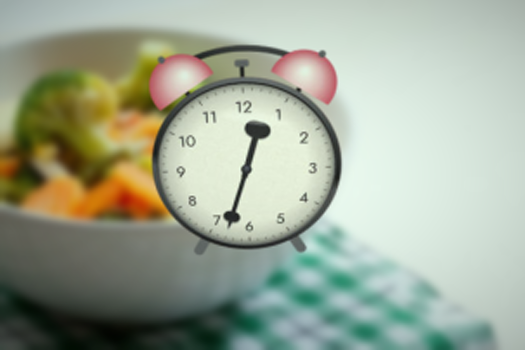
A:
12,33
